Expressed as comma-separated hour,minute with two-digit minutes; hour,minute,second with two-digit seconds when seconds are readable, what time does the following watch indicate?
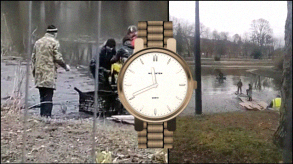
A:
11,41
